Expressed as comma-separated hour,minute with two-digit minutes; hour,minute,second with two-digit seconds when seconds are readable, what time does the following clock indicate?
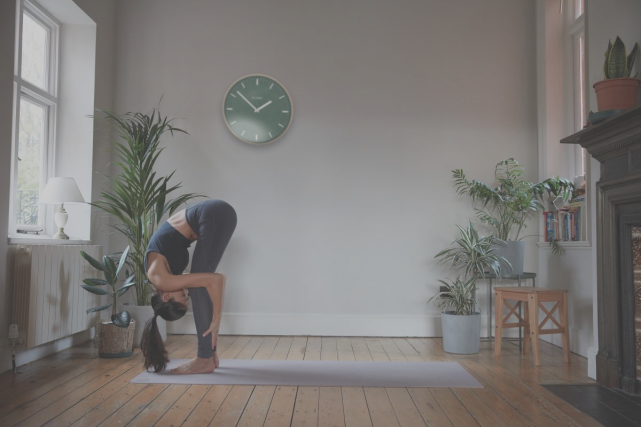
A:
1,52
